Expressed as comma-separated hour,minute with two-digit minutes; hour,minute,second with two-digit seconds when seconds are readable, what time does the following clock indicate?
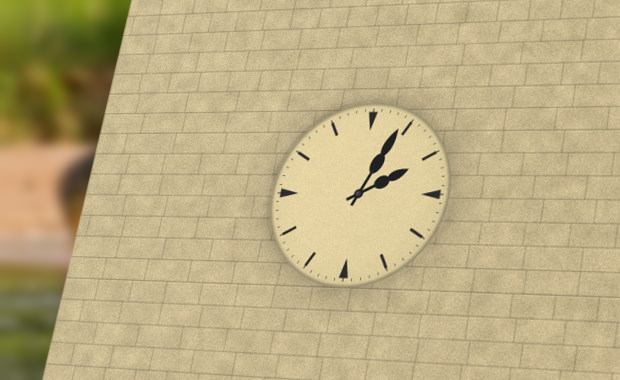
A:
2,04
